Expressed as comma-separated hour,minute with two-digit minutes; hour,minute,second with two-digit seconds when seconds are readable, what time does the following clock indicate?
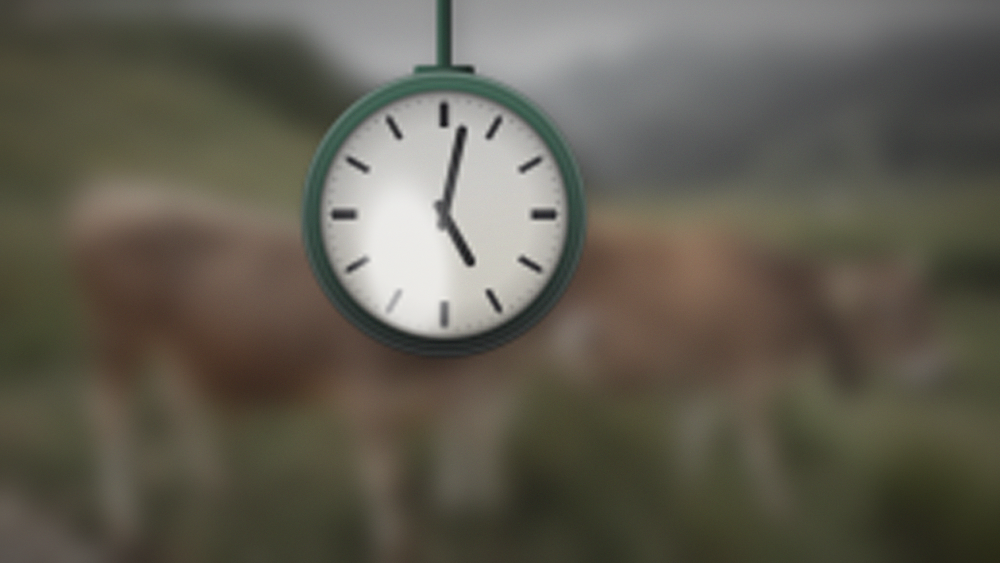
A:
5,02
